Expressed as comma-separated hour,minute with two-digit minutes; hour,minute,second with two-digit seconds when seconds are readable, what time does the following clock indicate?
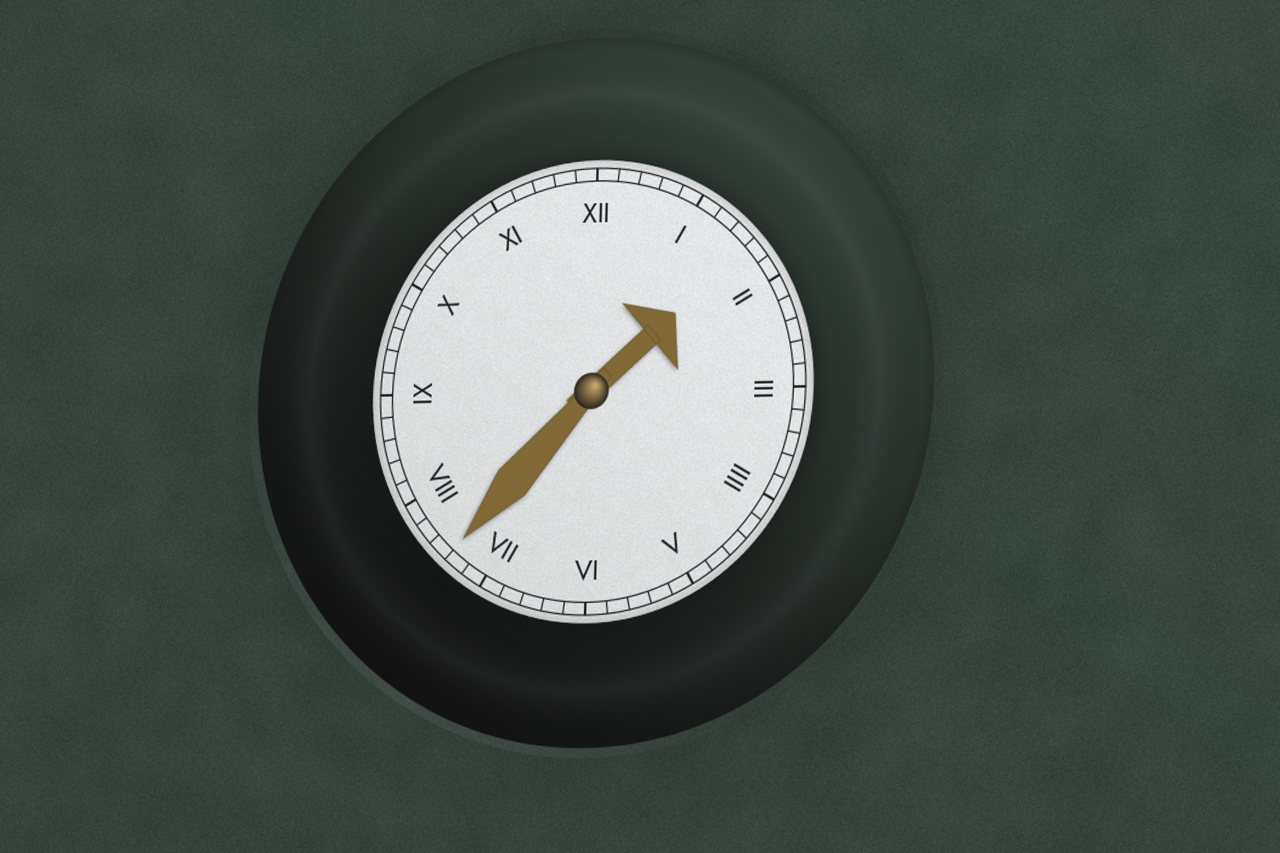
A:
1,37
